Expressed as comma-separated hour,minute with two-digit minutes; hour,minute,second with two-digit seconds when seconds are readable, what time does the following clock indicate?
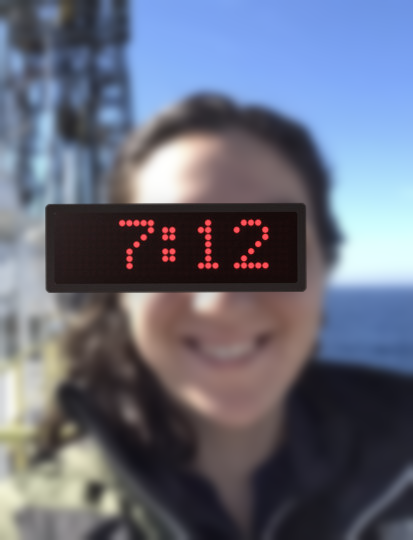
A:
7,12
